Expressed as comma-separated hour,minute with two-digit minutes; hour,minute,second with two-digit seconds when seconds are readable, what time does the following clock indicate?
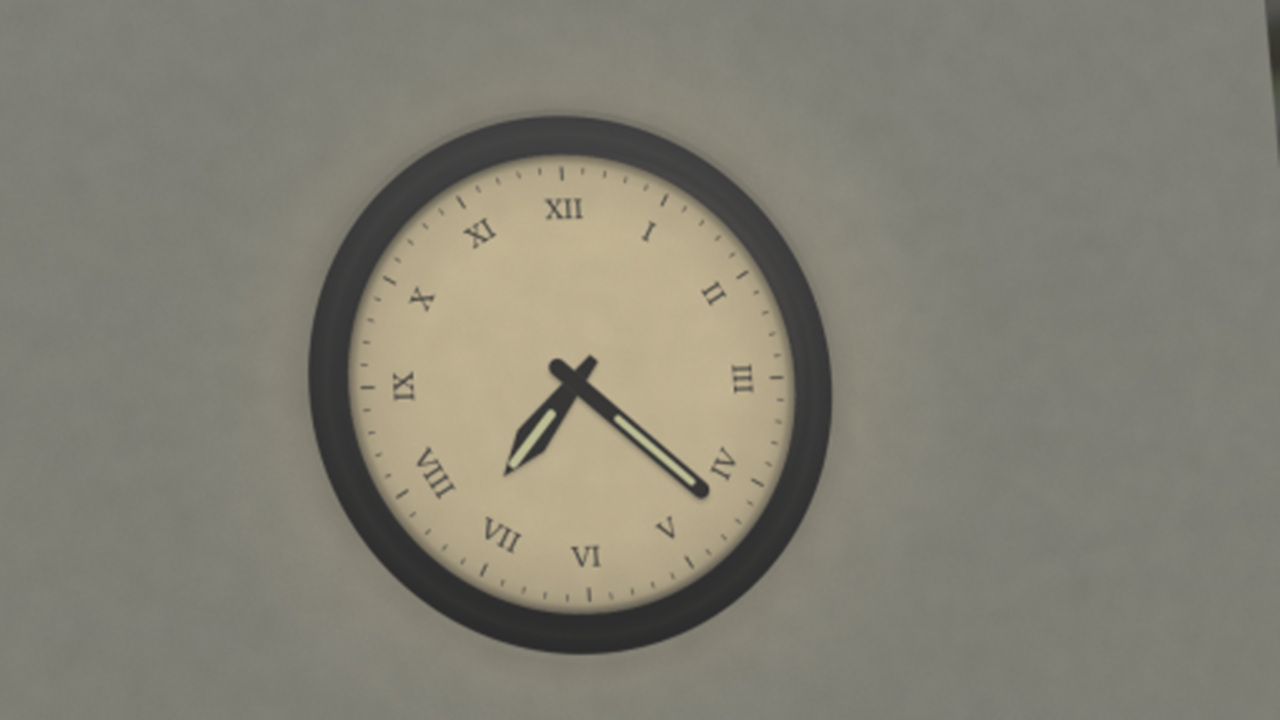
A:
7,22
